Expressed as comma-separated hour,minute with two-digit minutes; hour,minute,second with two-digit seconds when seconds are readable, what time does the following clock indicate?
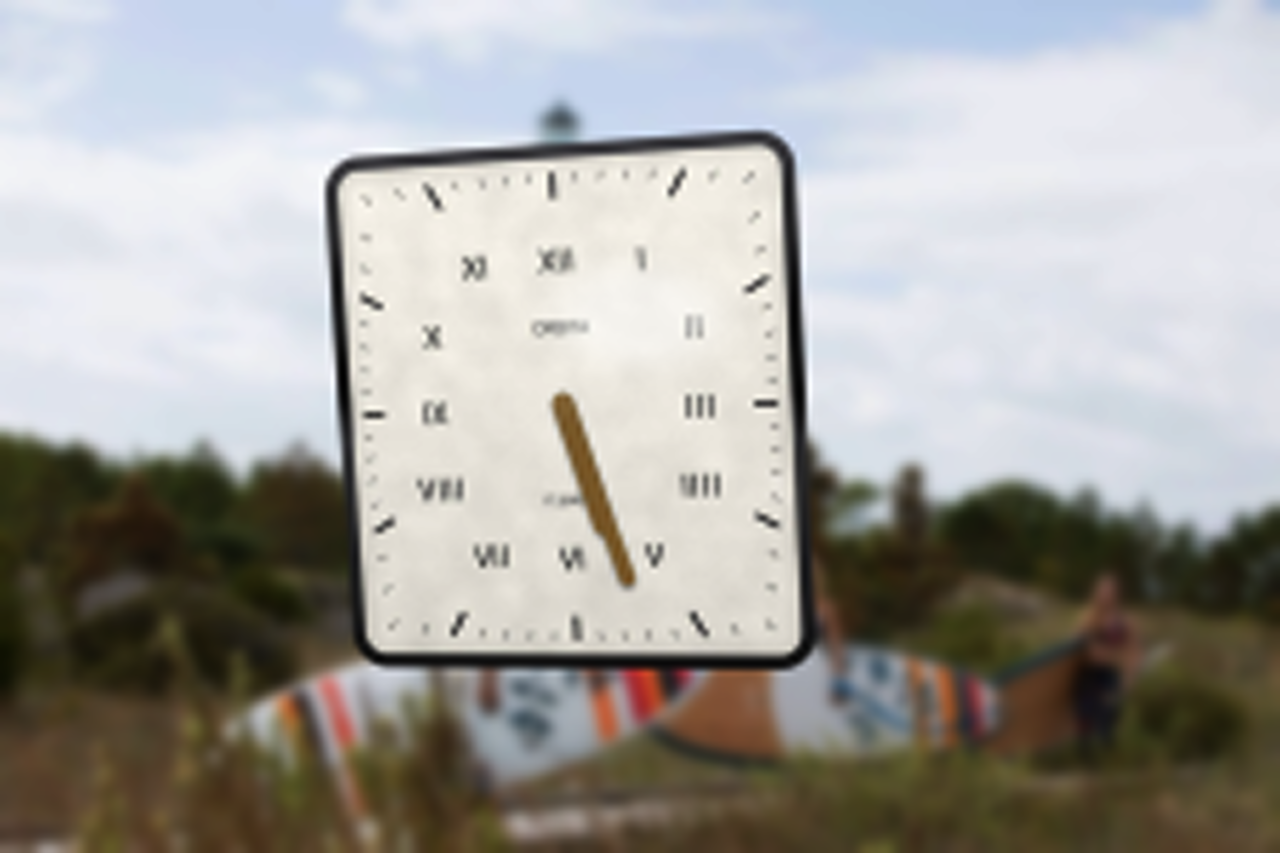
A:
5,27
